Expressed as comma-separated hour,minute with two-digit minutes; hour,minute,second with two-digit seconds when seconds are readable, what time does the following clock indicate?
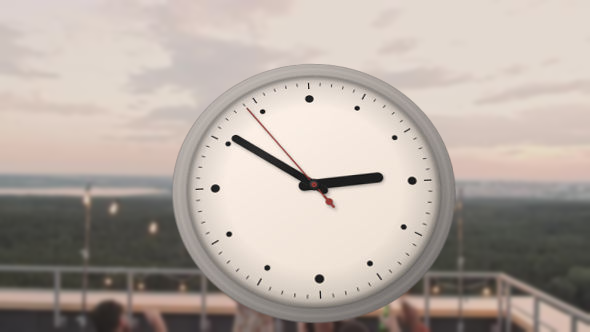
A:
2,50,54
